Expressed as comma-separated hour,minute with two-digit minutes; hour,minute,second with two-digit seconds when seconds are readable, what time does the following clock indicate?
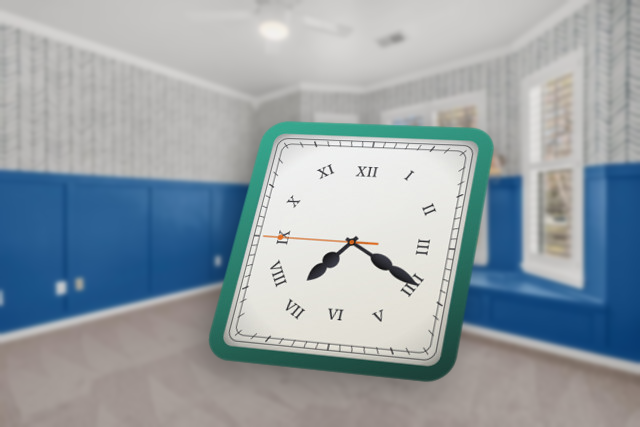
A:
7,19,45
